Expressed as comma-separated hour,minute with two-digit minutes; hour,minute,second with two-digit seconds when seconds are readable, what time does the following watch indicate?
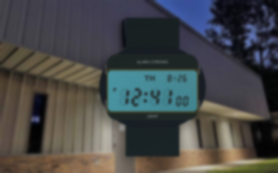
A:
12,41
